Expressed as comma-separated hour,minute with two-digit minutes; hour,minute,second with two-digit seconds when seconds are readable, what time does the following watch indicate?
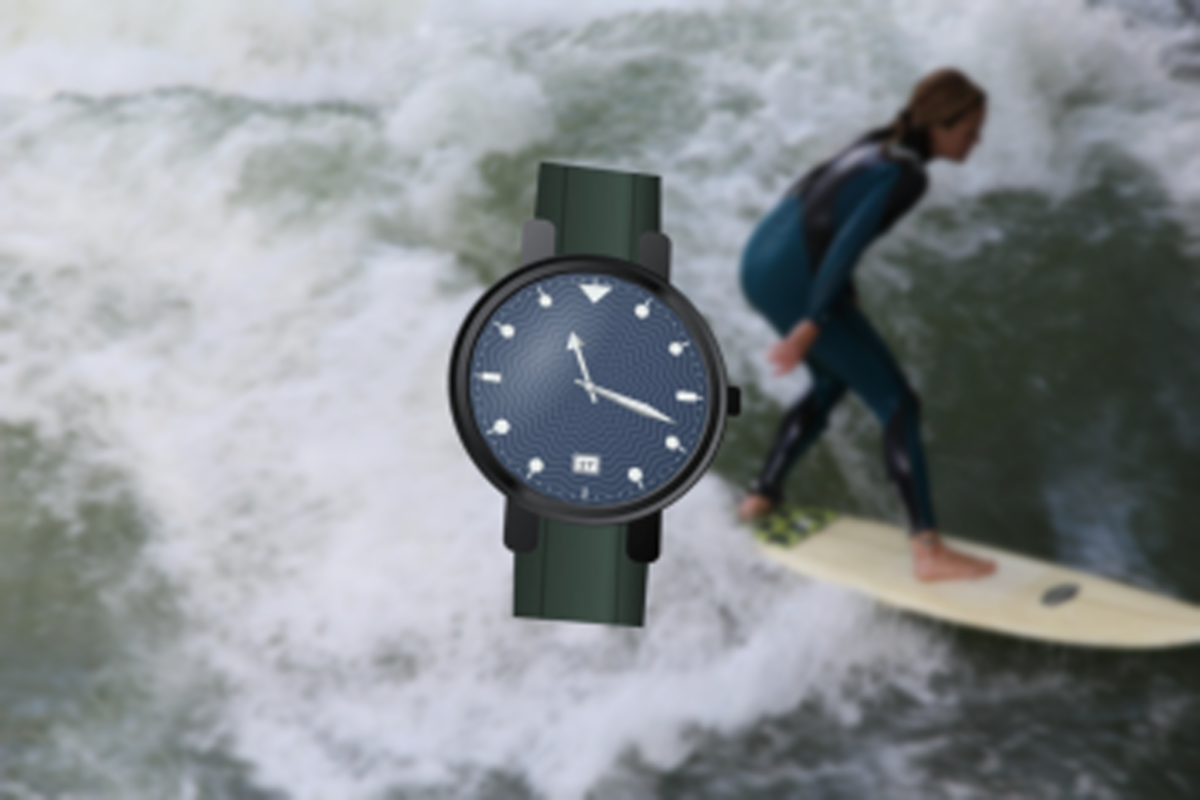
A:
11,18
